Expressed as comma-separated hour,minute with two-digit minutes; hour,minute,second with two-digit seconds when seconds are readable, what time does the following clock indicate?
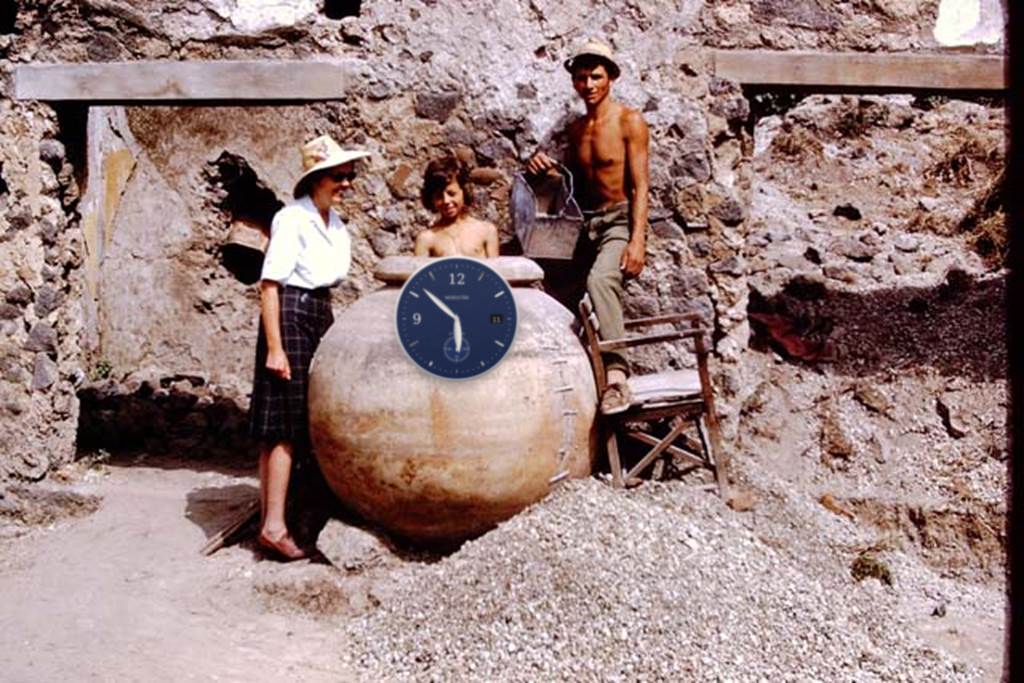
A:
5,52
